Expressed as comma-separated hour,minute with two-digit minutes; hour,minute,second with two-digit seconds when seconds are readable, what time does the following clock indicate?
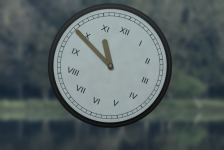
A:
10,49
